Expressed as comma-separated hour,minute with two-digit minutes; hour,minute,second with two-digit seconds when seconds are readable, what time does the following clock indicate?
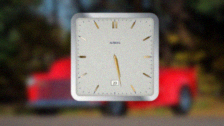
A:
5,28
